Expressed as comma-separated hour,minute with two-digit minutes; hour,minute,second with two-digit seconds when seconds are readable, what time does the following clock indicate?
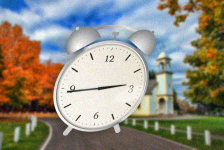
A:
2,44
